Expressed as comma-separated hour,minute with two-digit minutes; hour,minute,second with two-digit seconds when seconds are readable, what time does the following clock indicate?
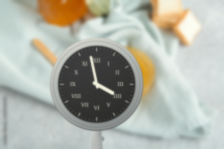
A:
3,58
